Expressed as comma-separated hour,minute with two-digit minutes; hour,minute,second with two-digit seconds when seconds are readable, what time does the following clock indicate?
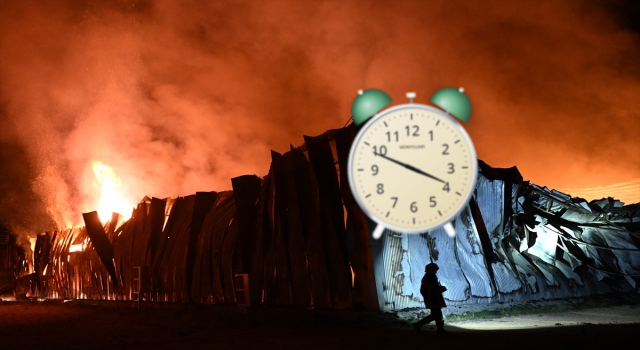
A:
3,49
